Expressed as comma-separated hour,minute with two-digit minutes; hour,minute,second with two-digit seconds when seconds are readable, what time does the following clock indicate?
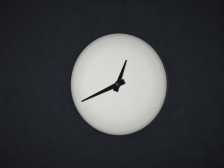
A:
12,41
